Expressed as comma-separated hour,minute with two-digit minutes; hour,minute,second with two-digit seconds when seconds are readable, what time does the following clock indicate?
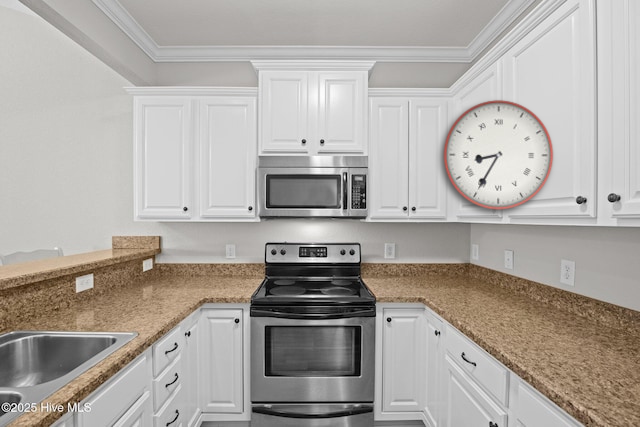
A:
8,35
